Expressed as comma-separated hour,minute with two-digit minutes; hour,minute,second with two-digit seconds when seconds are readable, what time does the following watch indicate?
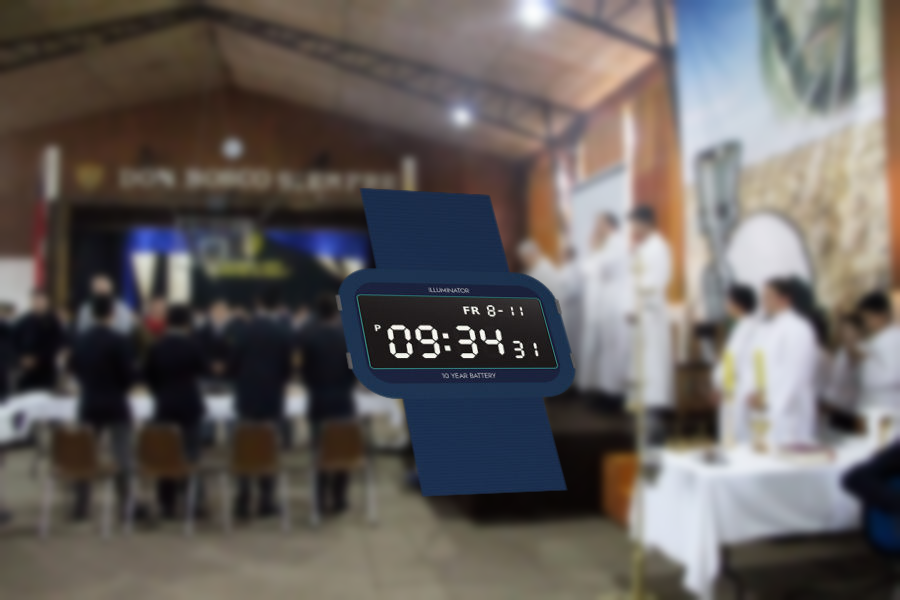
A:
9,34,31
